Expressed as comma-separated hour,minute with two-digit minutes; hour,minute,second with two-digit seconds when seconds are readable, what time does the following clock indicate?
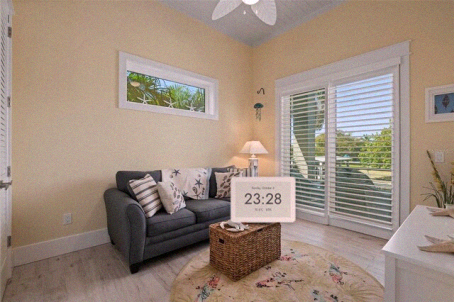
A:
23,28
